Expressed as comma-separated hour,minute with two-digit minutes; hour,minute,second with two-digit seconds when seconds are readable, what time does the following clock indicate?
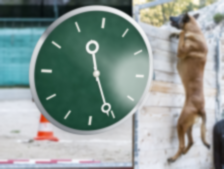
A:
11,26
